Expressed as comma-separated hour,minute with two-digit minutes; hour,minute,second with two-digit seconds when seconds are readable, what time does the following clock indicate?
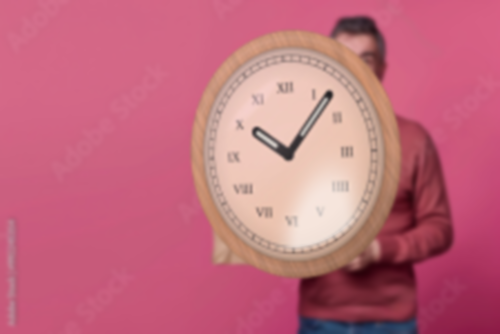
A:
10,07
